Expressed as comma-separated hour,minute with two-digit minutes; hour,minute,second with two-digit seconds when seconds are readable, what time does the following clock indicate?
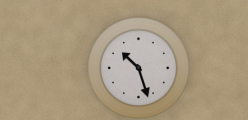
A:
10,27
